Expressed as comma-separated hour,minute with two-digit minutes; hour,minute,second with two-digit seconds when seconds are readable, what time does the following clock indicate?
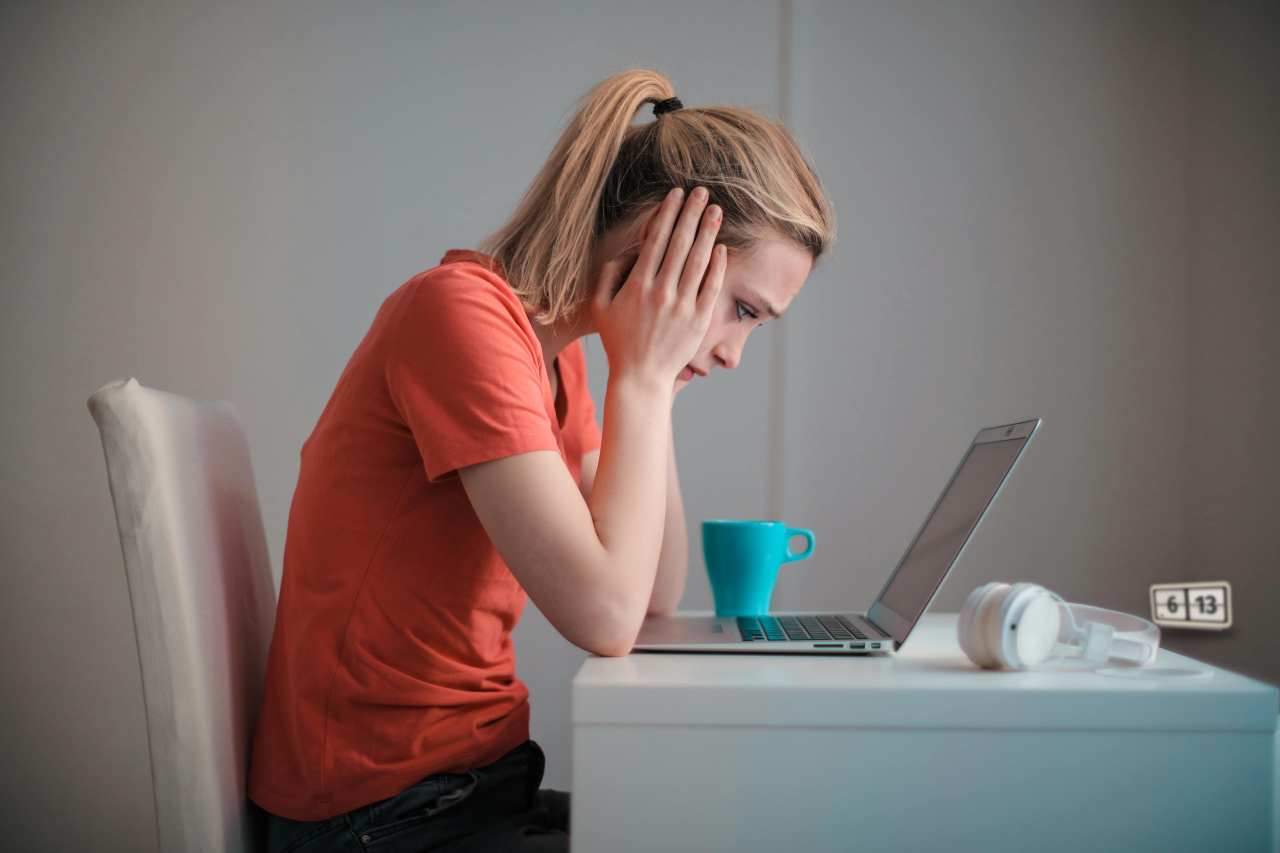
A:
6,13
